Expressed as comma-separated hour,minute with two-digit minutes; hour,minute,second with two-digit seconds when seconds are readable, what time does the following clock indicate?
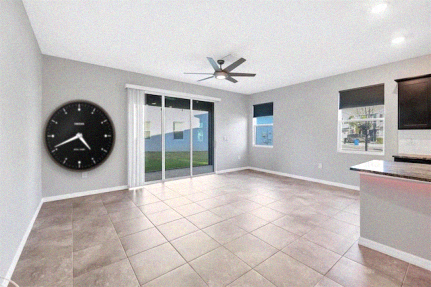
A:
4,41
